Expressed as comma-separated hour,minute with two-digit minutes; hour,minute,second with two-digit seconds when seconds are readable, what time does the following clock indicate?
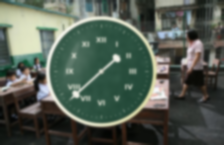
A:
1,38
